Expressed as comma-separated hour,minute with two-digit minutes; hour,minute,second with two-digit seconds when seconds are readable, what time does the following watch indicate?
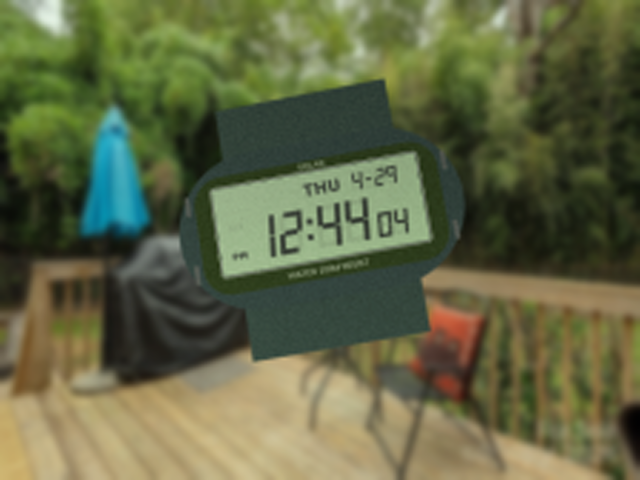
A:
12,44,04
